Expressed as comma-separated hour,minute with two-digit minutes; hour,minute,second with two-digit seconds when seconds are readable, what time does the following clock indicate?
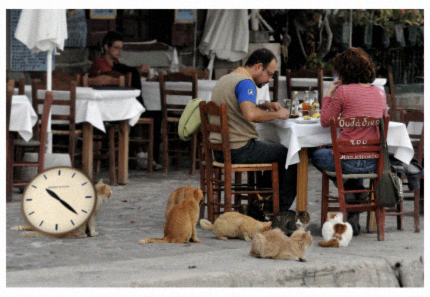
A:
10,22
